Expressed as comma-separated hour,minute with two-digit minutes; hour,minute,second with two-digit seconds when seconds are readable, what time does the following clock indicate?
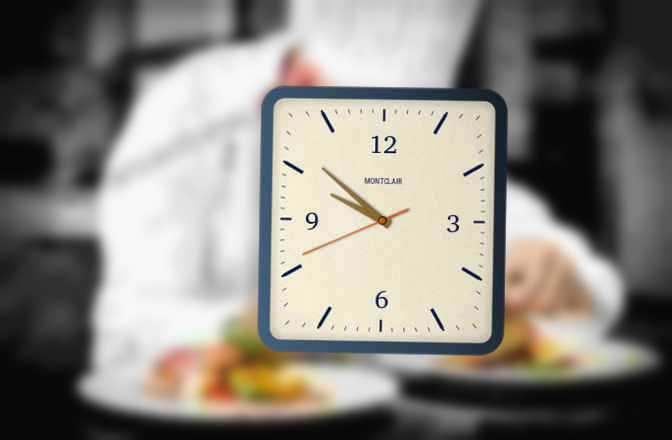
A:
9,51,41
